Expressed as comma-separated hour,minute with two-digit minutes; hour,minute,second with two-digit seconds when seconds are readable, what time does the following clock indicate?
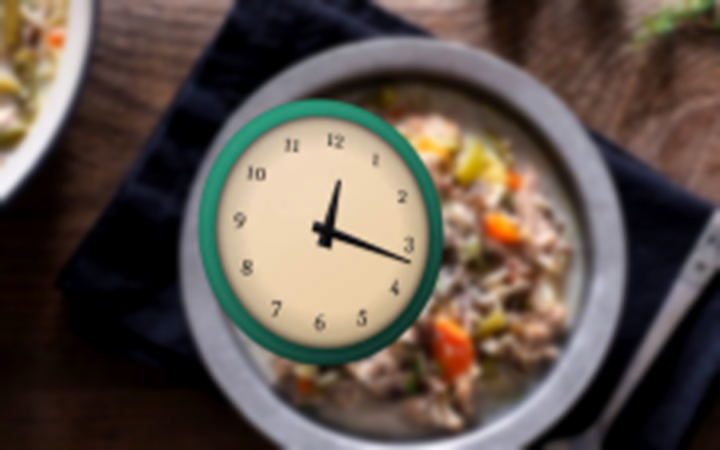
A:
12,17
